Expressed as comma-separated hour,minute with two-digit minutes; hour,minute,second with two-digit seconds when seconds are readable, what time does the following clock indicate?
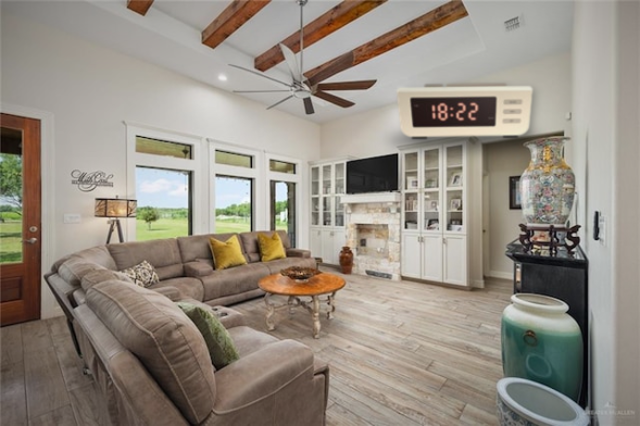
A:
18,22
